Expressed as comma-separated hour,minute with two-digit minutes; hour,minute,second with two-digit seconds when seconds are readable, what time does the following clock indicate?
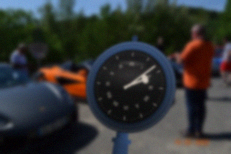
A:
2,08
